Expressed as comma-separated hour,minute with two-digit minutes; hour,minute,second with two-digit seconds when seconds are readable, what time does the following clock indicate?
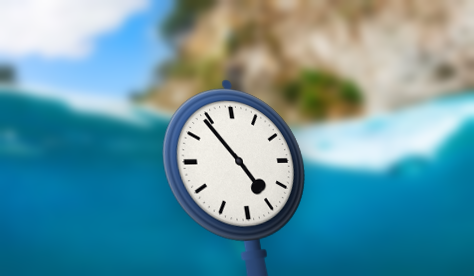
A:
4,54
